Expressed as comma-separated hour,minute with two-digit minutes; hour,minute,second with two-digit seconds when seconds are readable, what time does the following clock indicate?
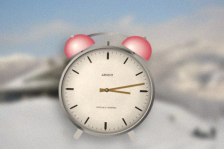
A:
3,13
